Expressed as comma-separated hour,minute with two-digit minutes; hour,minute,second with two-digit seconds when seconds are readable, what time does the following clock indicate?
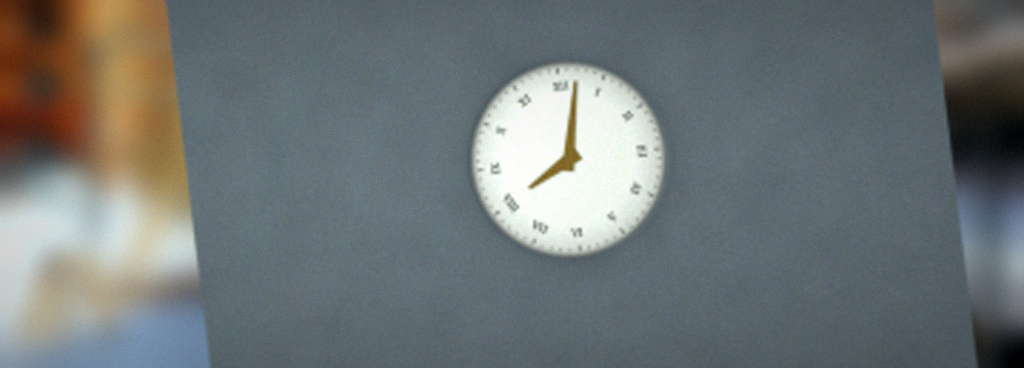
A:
8,02
